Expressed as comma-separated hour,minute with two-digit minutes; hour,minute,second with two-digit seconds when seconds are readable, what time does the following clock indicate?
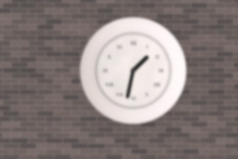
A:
1,32
